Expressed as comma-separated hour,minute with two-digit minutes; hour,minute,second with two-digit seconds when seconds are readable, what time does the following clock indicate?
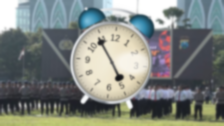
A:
4,54
